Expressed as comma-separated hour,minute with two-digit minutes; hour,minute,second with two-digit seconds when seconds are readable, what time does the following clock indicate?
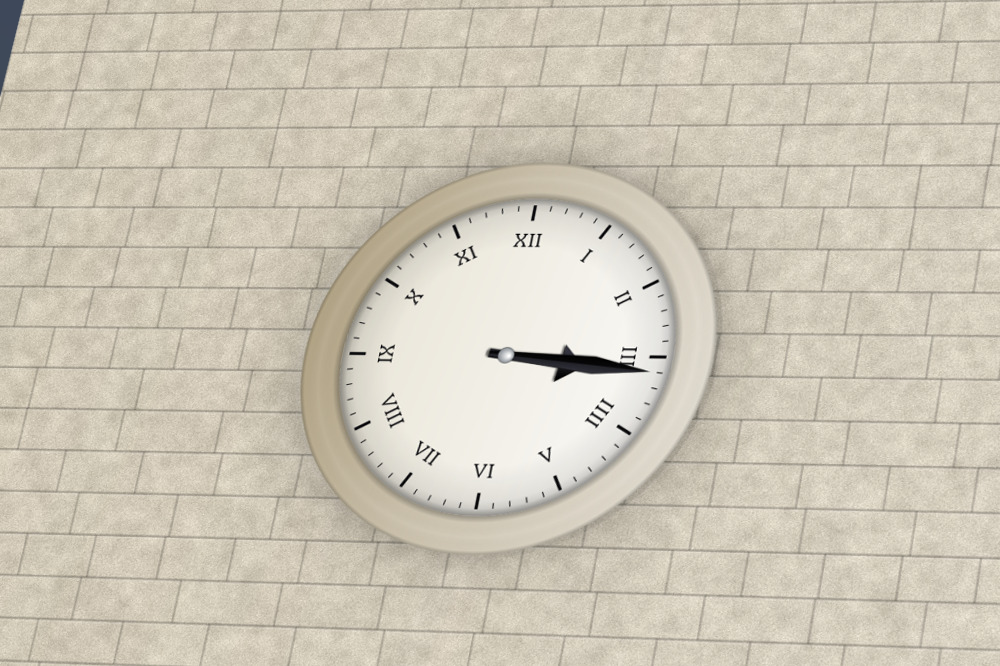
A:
3,16
